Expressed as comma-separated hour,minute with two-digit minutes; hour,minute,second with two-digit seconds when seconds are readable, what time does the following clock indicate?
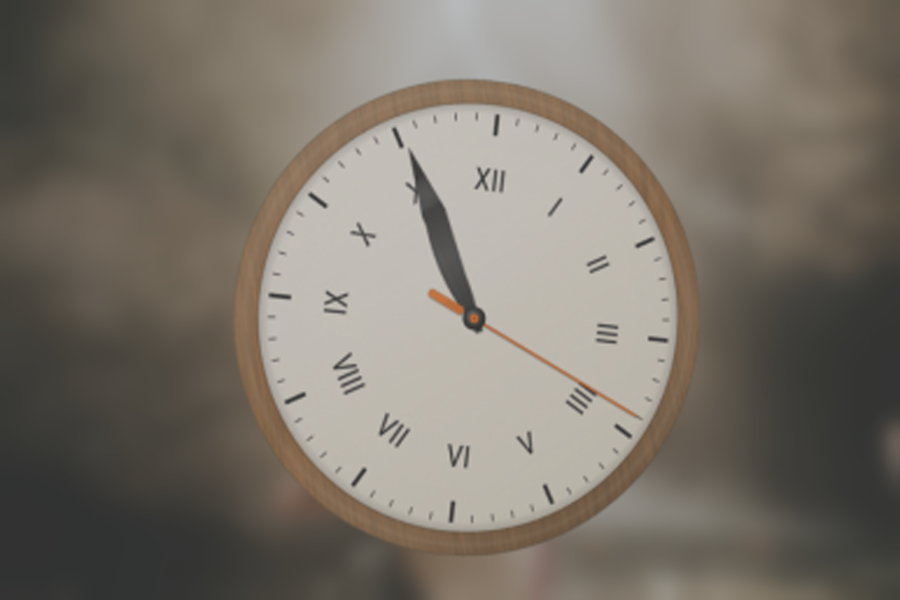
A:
10,55,19
